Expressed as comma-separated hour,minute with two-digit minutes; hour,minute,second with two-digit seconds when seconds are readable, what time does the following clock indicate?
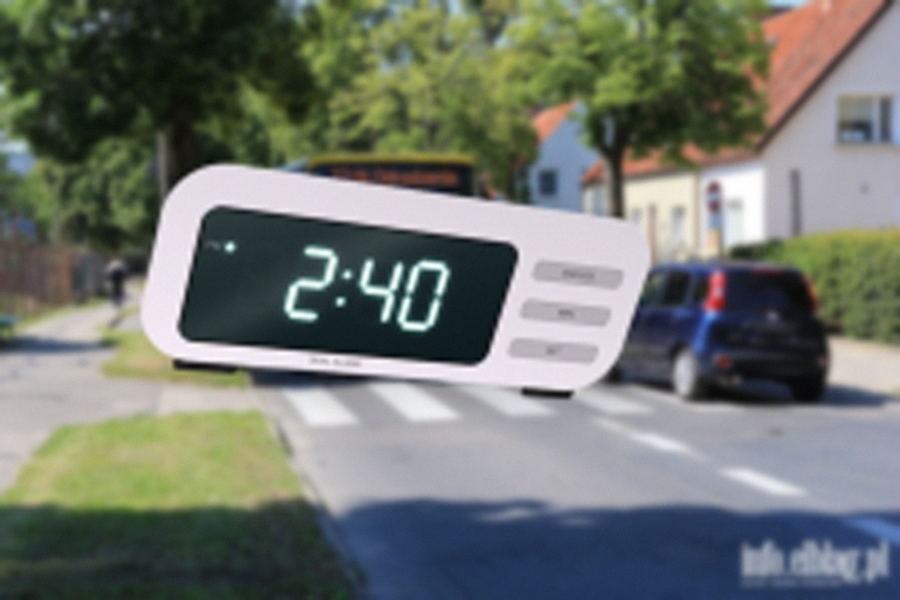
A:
2,40
